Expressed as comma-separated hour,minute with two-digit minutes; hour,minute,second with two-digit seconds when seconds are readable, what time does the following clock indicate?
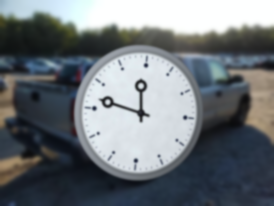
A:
11,47
